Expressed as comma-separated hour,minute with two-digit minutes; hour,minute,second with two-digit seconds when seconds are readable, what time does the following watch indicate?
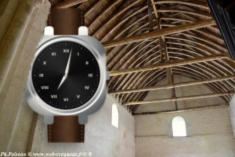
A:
7,02
